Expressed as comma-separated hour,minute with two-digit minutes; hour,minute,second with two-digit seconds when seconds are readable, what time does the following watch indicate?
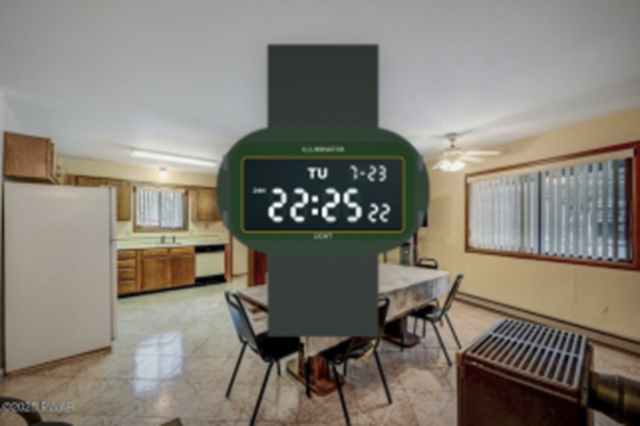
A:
22,25,22
